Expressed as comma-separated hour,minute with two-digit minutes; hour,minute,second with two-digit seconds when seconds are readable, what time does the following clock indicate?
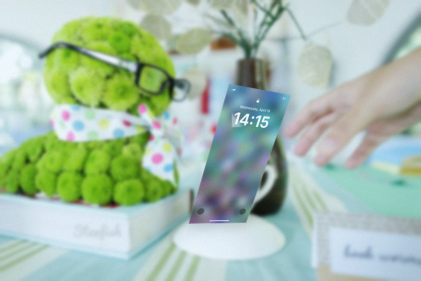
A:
14,15
